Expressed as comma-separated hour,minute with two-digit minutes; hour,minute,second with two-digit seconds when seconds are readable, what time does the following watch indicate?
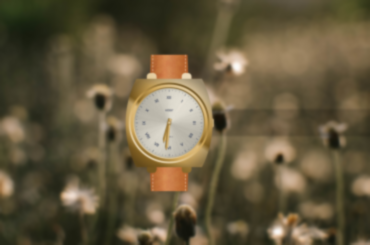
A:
6,31
